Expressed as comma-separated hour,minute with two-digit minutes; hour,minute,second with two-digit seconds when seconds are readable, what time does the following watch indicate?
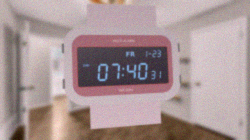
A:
7,40
